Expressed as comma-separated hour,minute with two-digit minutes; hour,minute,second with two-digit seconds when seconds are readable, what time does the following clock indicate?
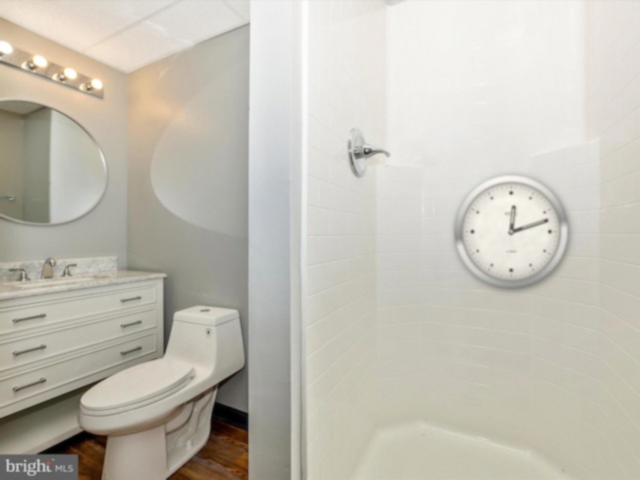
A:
12,12
